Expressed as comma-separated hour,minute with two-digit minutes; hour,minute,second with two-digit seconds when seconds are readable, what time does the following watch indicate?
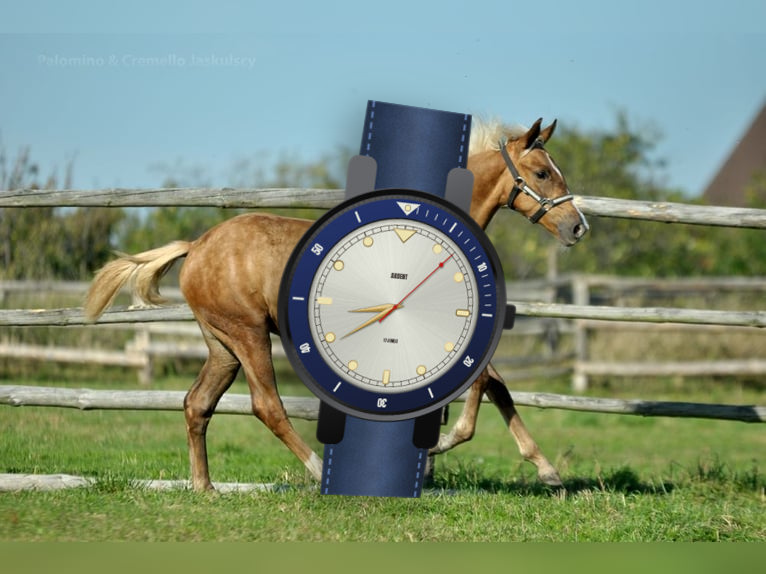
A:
8,39,07
